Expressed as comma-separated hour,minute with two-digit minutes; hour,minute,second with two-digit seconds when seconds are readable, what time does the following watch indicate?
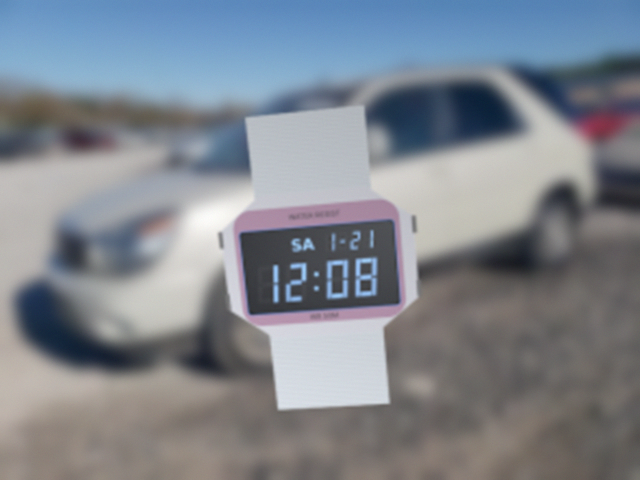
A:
12,08
